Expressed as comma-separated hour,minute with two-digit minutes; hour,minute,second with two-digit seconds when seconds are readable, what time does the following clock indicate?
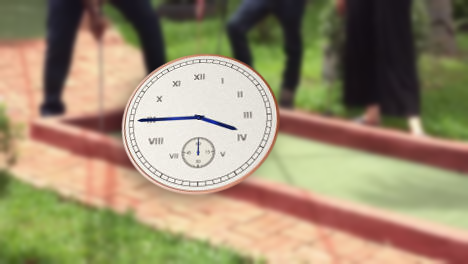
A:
3,45
